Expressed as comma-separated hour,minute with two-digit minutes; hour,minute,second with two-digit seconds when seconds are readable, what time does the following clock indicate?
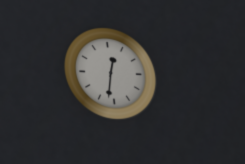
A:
12,32
